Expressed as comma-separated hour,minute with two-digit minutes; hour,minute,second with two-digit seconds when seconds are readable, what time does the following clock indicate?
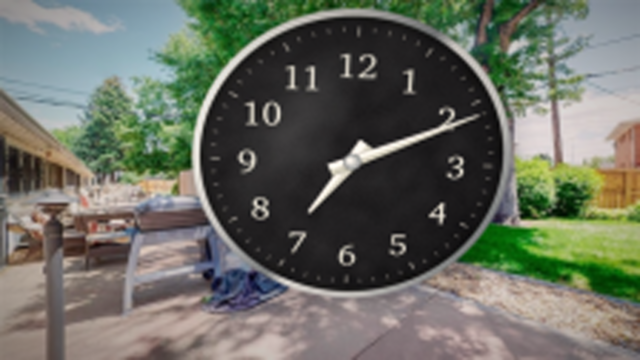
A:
7,11
